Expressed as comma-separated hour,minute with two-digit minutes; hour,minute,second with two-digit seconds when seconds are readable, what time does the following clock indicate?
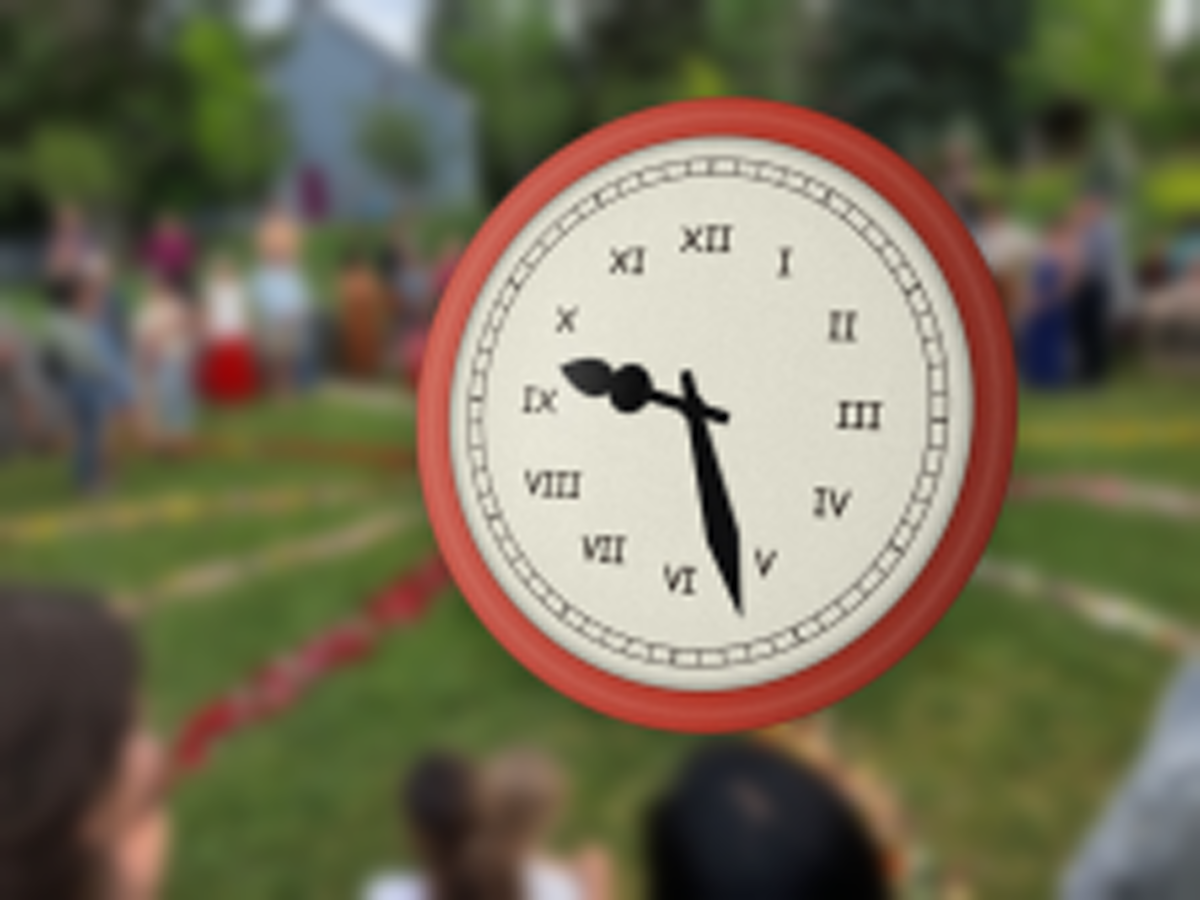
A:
9,27
